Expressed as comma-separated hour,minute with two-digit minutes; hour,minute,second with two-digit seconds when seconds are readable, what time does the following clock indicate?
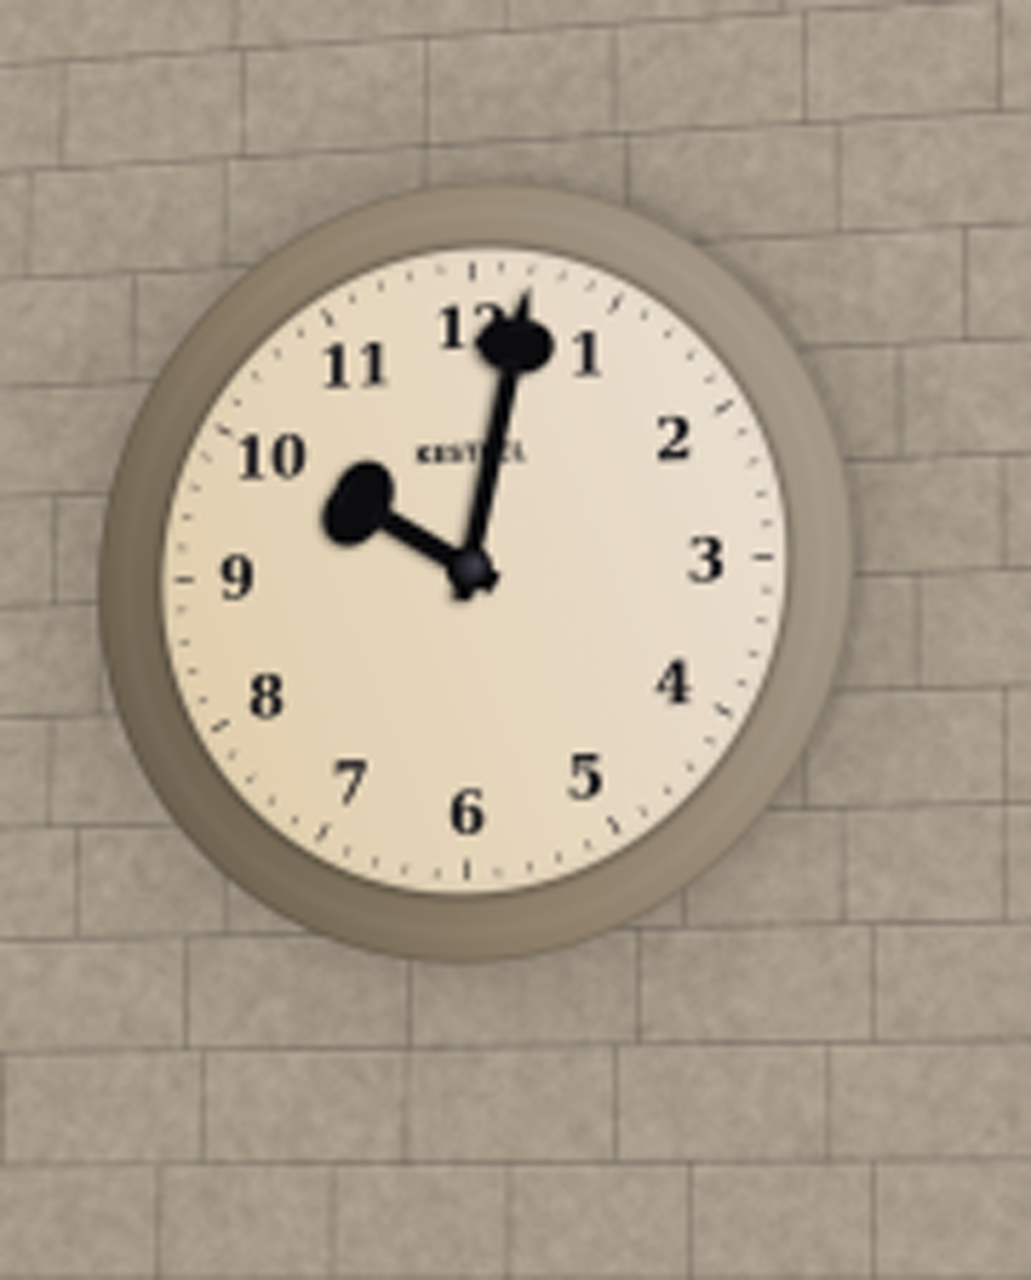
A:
10,02
